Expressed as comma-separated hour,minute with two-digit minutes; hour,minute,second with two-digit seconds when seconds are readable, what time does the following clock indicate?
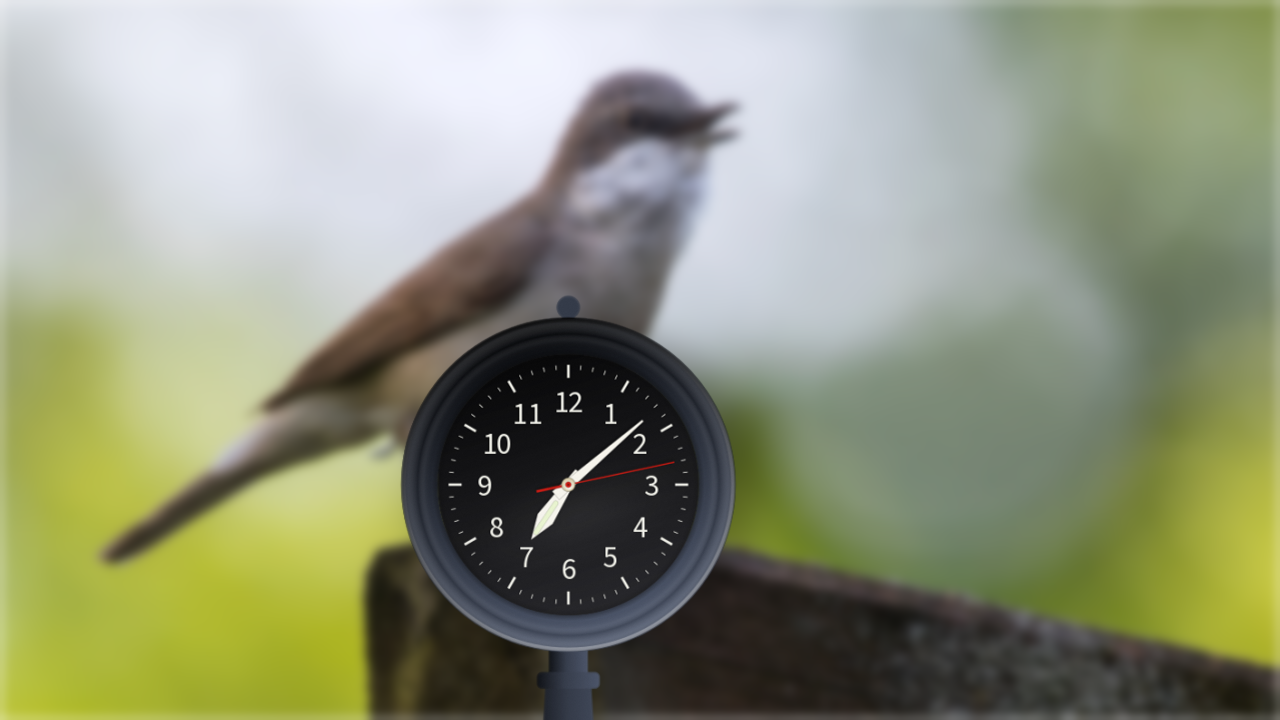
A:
7,08,13
